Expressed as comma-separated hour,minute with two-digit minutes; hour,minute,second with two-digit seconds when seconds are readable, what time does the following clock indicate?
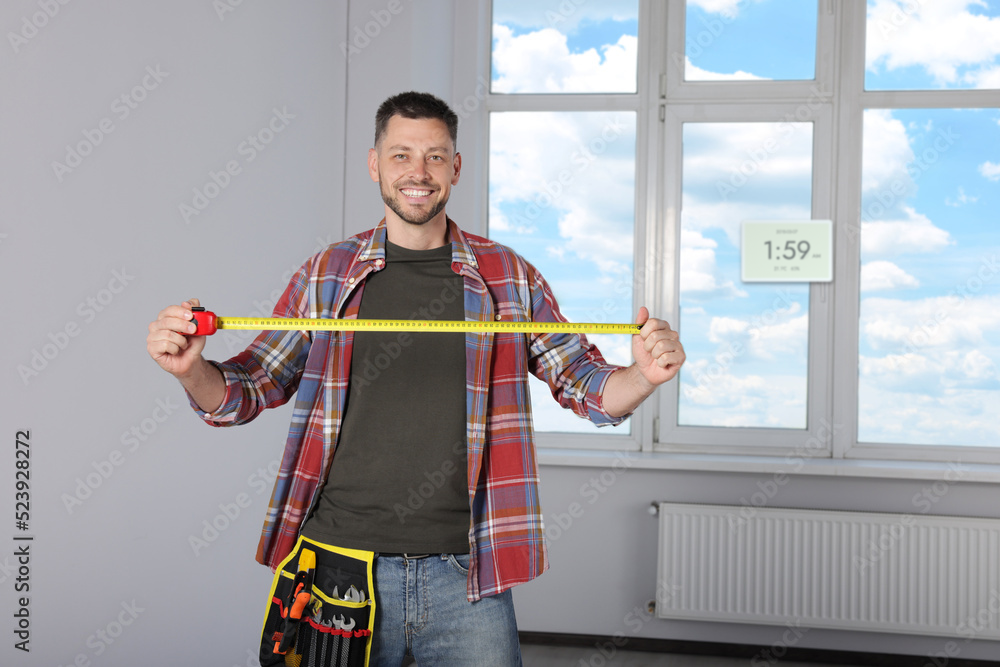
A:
1,59
